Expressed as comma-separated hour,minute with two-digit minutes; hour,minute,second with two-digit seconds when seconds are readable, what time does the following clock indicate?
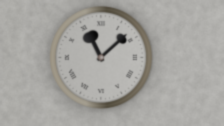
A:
11,08
